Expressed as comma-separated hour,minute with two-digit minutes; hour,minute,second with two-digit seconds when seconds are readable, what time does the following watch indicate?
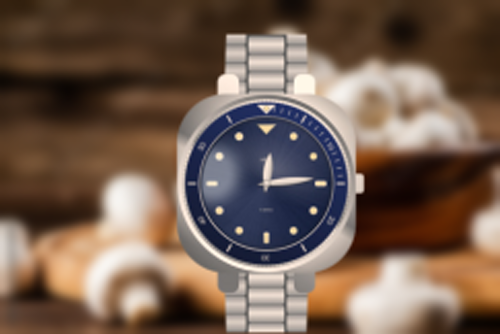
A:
12,14
